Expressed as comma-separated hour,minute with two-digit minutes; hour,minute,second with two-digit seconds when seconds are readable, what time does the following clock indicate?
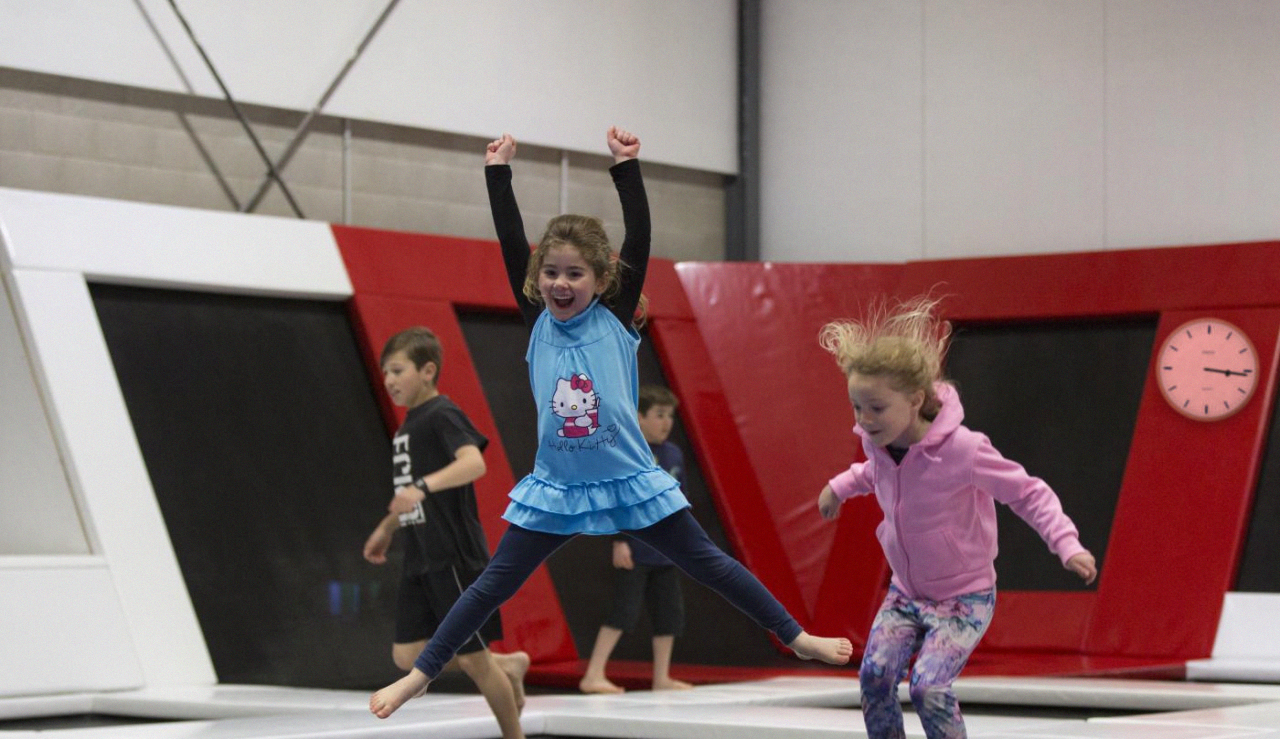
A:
3,16
